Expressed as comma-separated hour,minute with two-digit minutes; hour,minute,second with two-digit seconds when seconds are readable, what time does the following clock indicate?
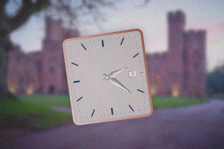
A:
2,22
